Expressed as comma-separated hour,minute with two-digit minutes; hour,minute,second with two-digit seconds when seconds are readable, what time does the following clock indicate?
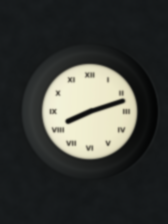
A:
8,12
